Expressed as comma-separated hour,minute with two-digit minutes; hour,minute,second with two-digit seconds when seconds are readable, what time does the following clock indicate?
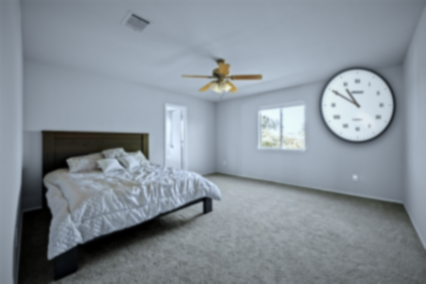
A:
10,50
